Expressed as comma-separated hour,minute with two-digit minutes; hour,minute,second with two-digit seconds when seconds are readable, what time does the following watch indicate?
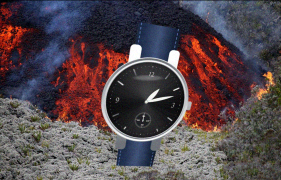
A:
1,12
